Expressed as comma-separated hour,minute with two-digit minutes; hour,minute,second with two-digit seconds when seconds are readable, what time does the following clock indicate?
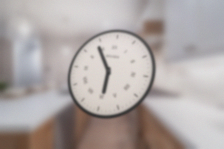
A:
5,54
